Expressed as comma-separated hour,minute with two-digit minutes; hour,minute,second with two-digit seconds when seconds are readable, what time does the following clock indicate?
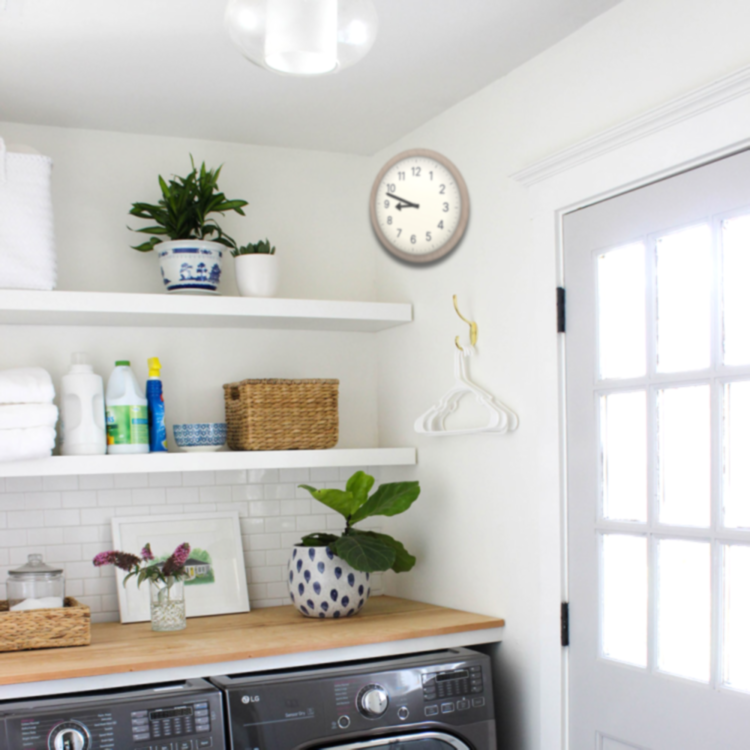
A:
8,48
